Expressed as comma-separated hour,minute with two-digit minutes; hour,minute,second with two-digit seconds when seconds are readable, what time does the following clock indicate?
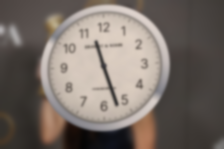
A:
11,27
